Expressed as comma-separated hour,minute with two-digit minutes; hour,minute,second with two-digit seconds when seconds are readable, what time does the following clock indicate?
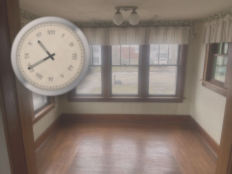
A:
10,40
